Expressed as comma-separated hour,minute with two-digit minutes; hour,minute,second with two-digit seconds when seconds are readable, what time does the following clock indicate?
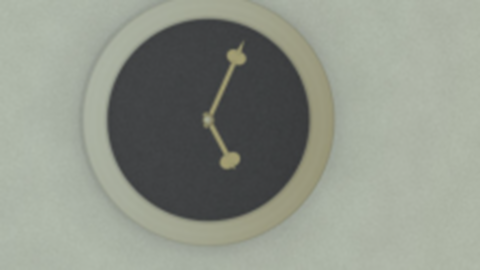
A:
5,04
